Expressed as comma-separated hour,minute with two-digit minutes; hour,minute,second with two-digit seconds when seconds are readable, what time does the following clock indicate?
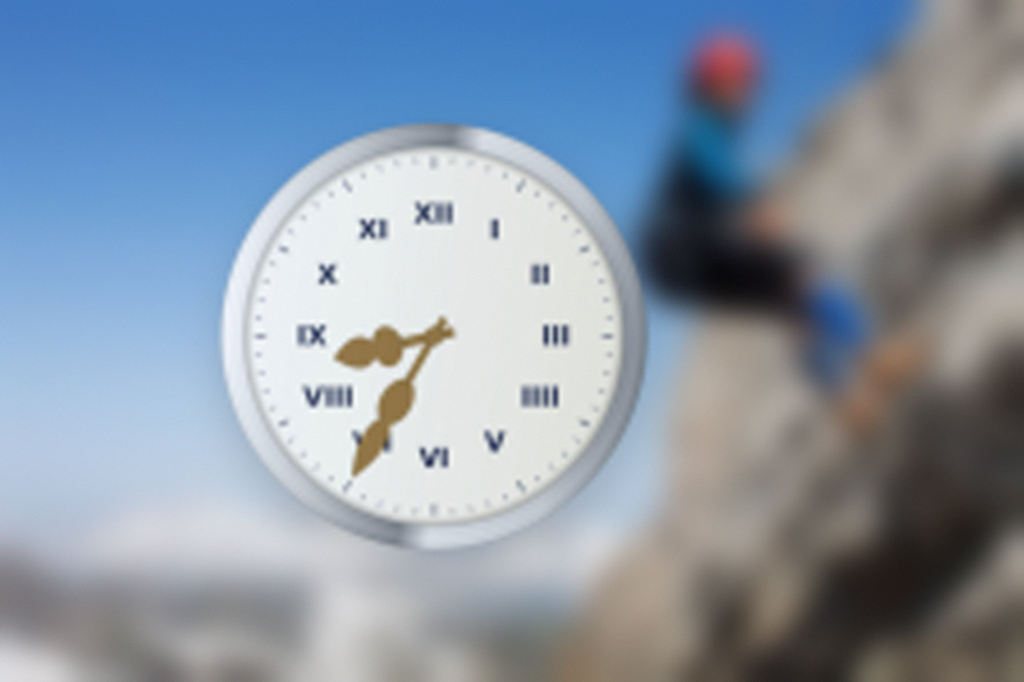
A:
8,35
